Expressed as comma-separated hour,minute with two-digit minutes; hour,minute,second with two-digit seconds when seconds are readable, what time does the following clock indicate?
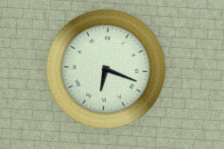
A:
6,18
